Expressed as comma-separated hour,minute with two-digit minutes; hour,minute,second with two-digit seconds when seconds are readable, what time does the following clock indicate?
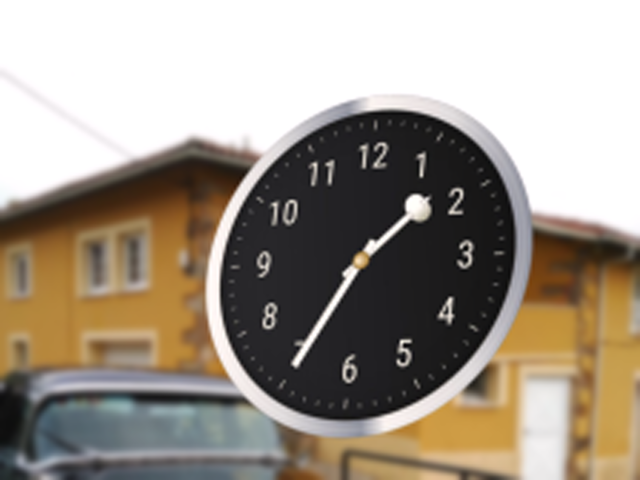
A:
1,35
